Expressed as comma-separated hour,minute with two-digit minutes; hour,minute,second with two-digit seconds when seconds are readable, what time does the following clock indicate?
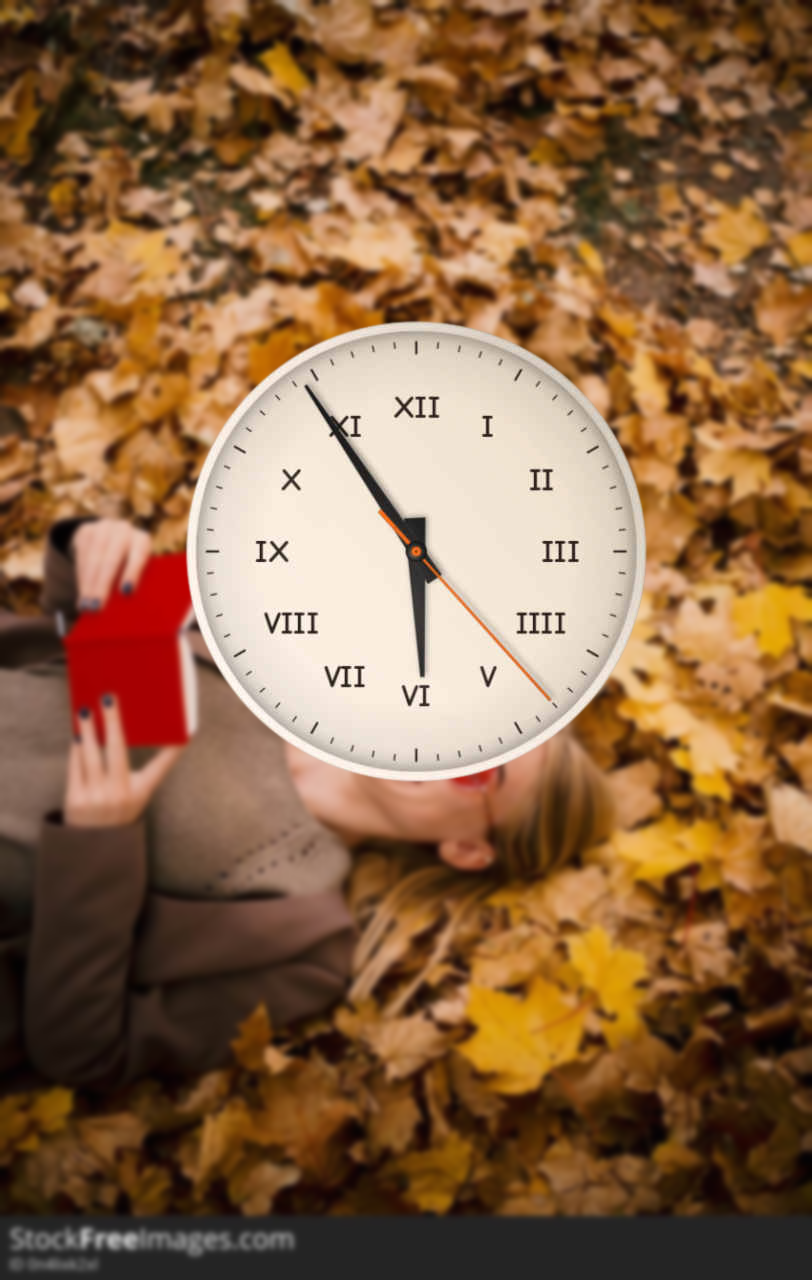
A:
5,54,23
